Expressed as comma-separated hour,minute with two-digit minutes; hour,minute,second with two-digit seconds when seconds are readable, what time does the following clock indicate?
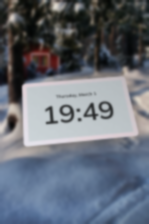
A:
19,49
